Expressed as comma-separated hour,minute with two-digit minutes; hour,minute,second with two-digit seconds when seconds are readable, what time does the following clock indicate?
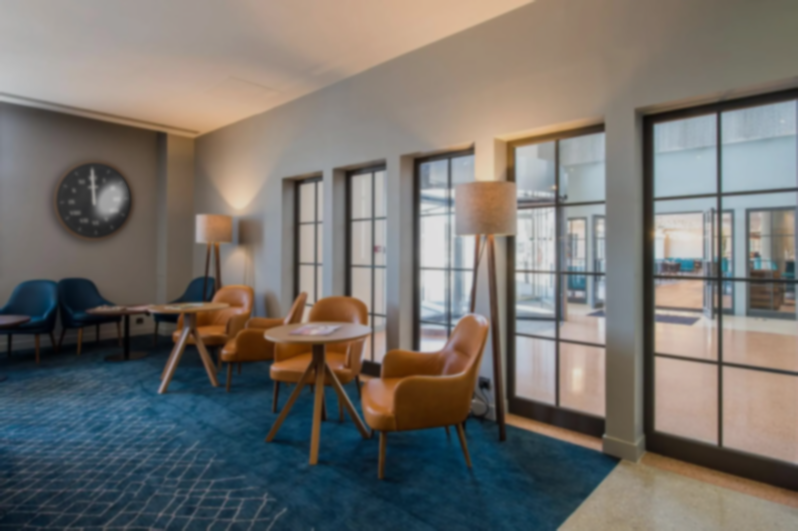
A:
12,00
